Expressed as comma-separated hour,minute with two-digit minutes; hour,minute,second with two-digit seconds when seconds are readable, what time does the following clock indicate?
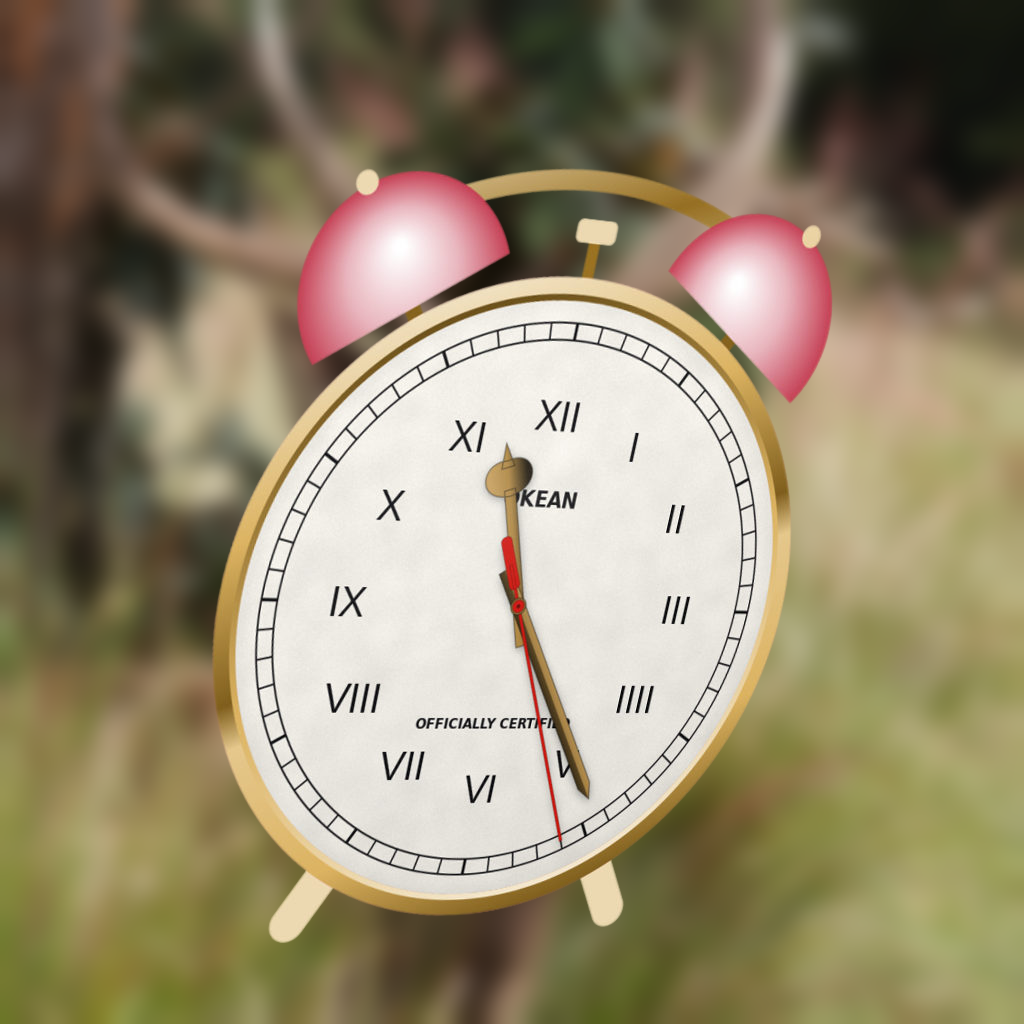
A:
11,24,26
